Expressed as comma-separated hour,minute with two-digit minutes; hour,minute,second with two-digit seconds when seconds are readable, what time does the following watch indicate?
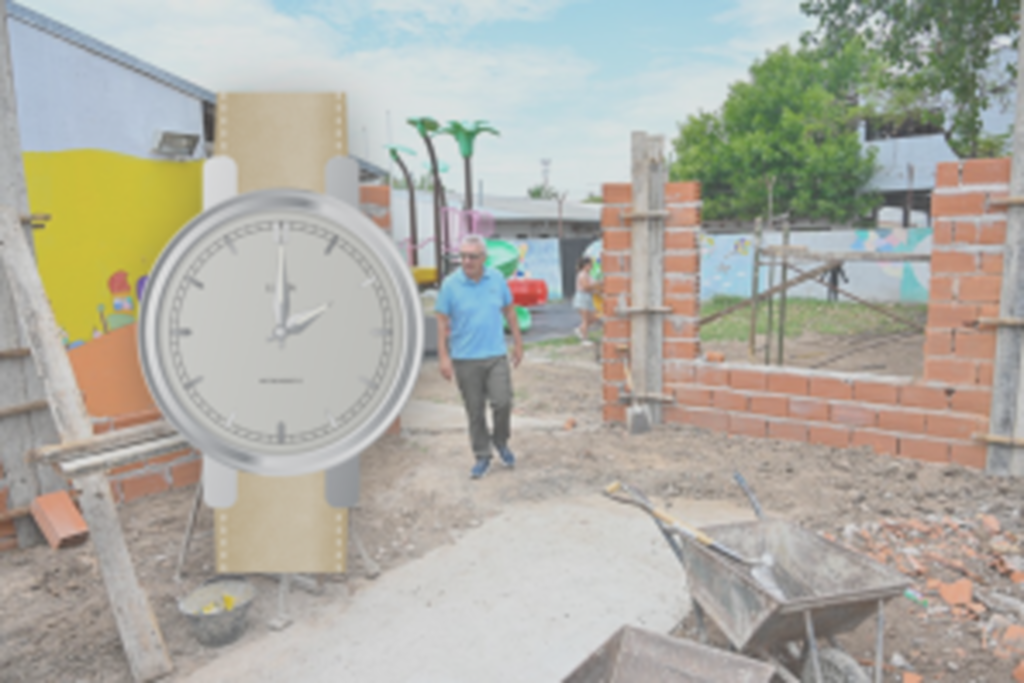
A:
2,00
